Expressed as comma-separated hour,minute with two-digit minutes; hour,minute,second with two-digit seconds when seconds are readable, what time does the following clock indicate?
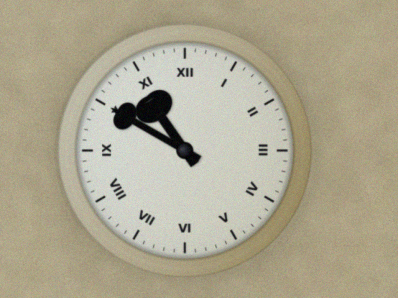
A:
10,50
